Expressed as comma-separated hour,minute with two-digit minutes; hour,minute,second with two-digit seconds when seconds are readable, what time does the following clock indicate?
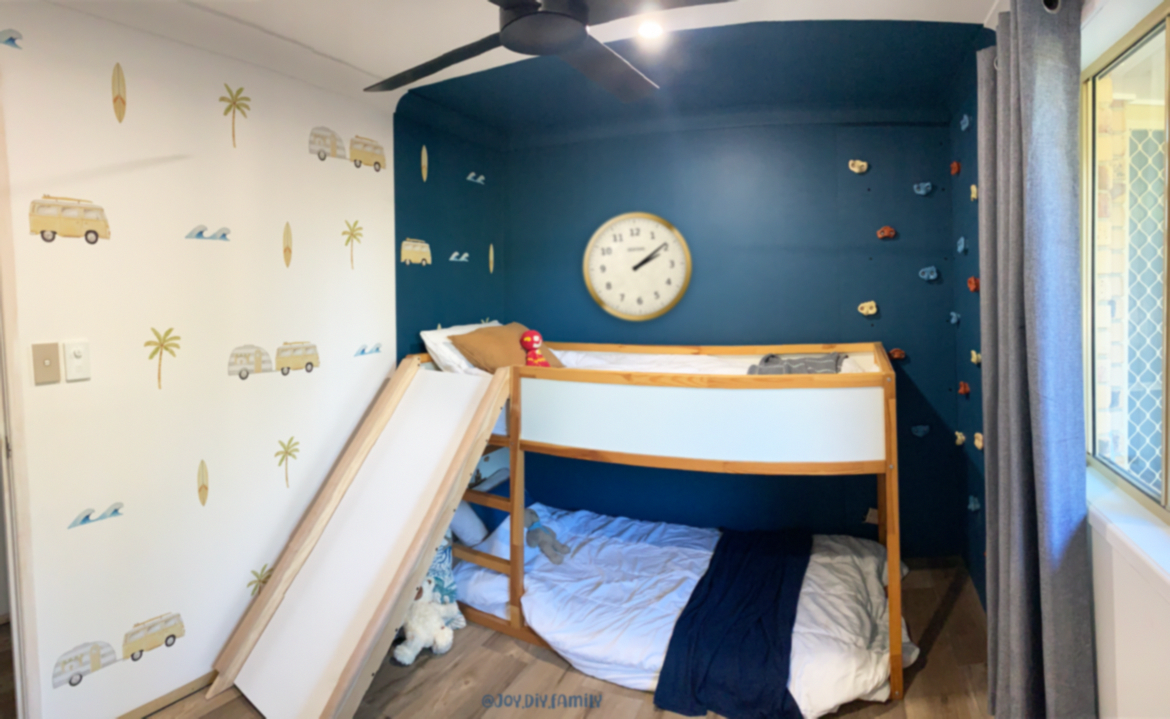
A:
2,09
